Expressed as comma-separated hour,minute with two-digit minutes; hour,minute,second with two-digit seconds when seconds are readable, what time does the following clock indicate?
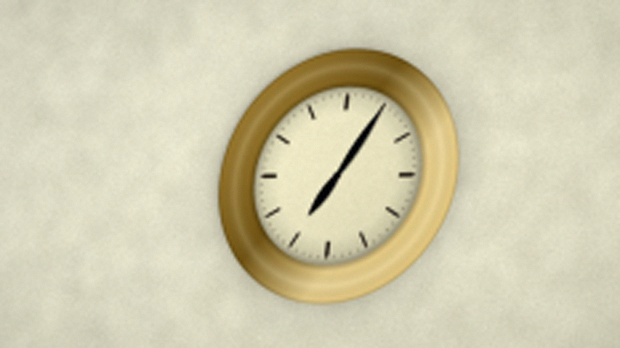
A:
7,05
